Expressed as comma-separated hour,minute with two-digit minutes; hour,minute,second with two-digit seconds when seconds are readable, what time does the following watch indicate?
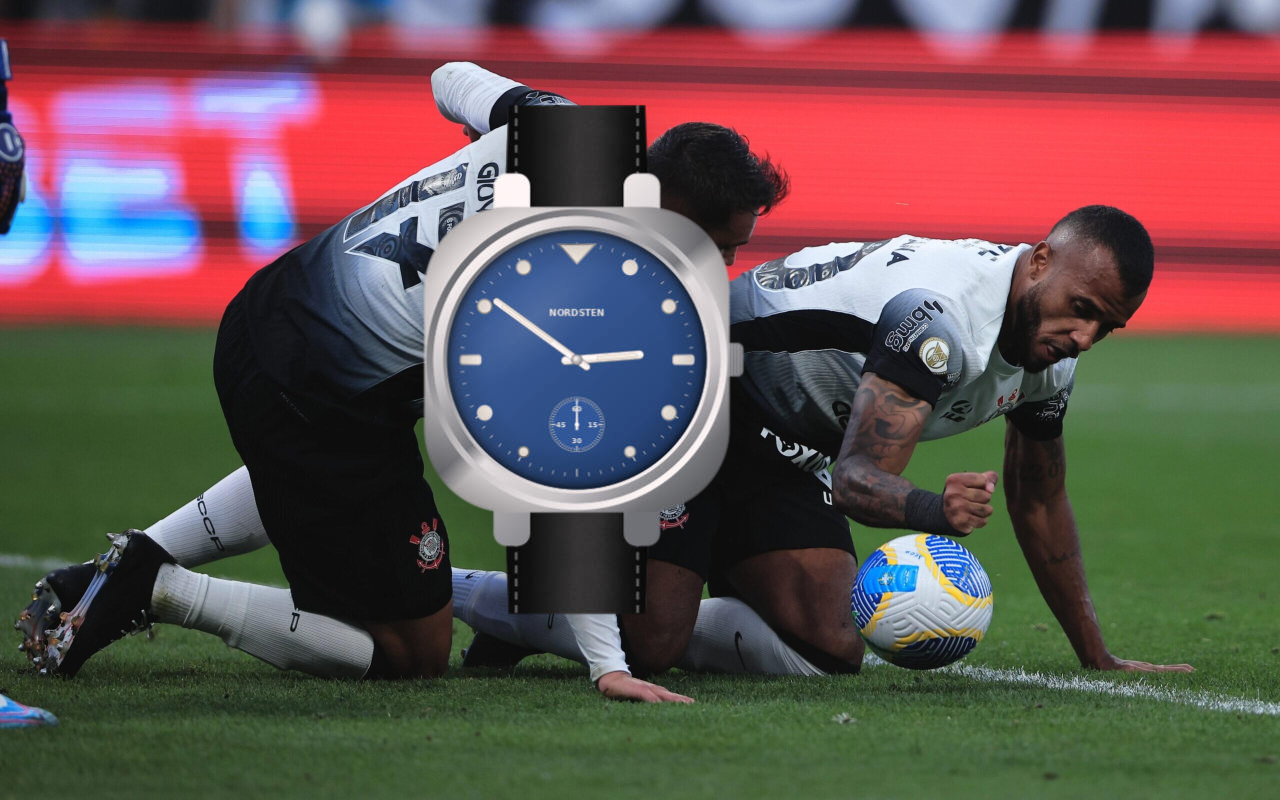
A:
2,51
